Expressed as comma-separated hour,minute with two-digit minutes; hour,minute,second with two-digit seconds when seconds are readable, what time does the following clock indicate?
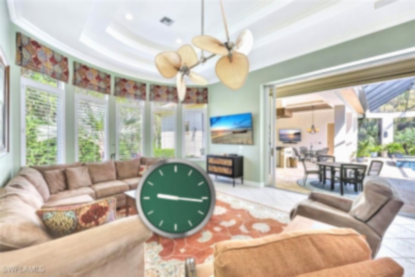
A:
9,16
